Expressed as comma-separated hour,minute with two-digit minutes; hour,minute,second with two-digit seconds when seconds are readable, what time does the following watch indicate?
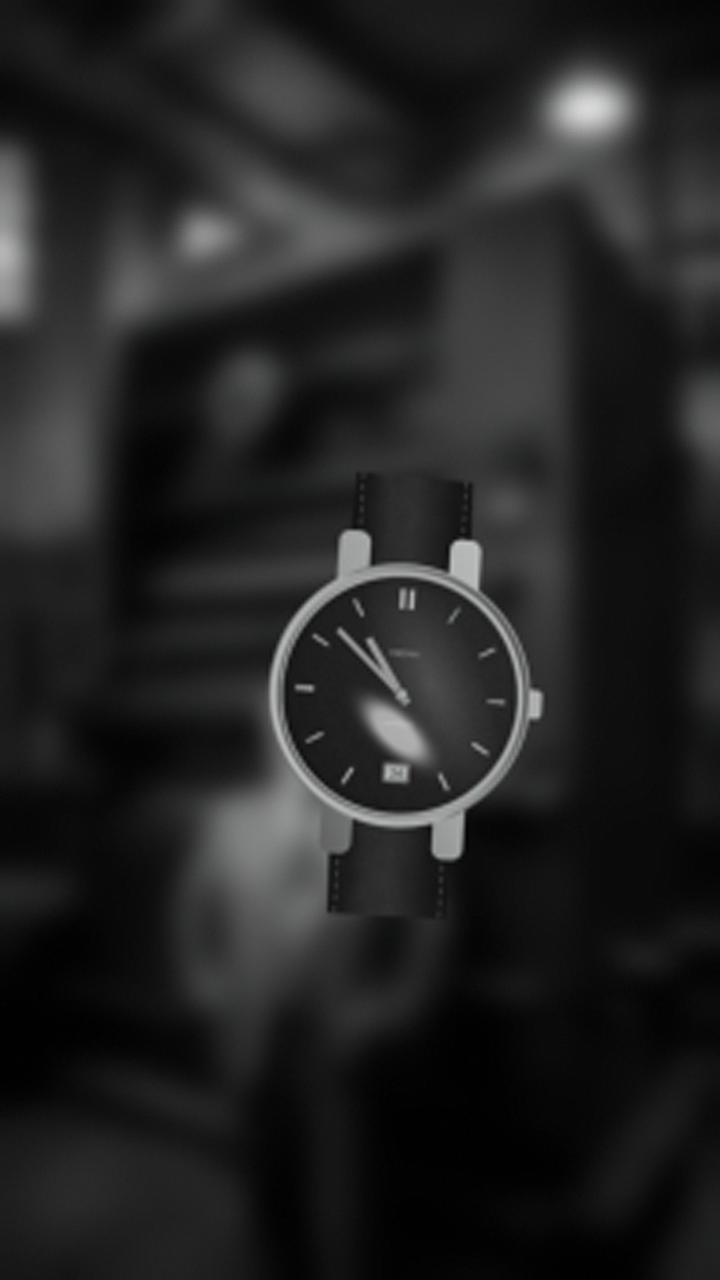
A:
10,52
